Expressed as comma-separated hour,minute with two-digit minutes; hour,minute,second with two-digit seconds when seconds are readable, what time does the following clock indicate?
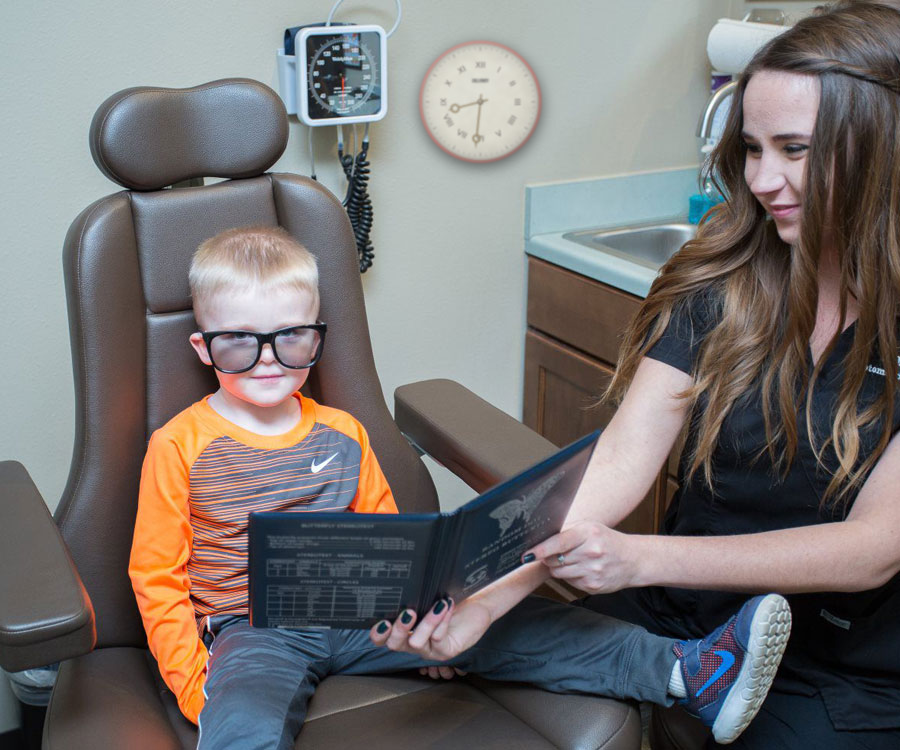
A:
8,31
